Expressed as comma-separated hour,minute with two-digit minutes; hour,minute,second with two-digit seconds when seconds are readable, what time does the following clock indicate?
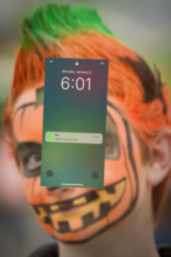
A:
6,01
